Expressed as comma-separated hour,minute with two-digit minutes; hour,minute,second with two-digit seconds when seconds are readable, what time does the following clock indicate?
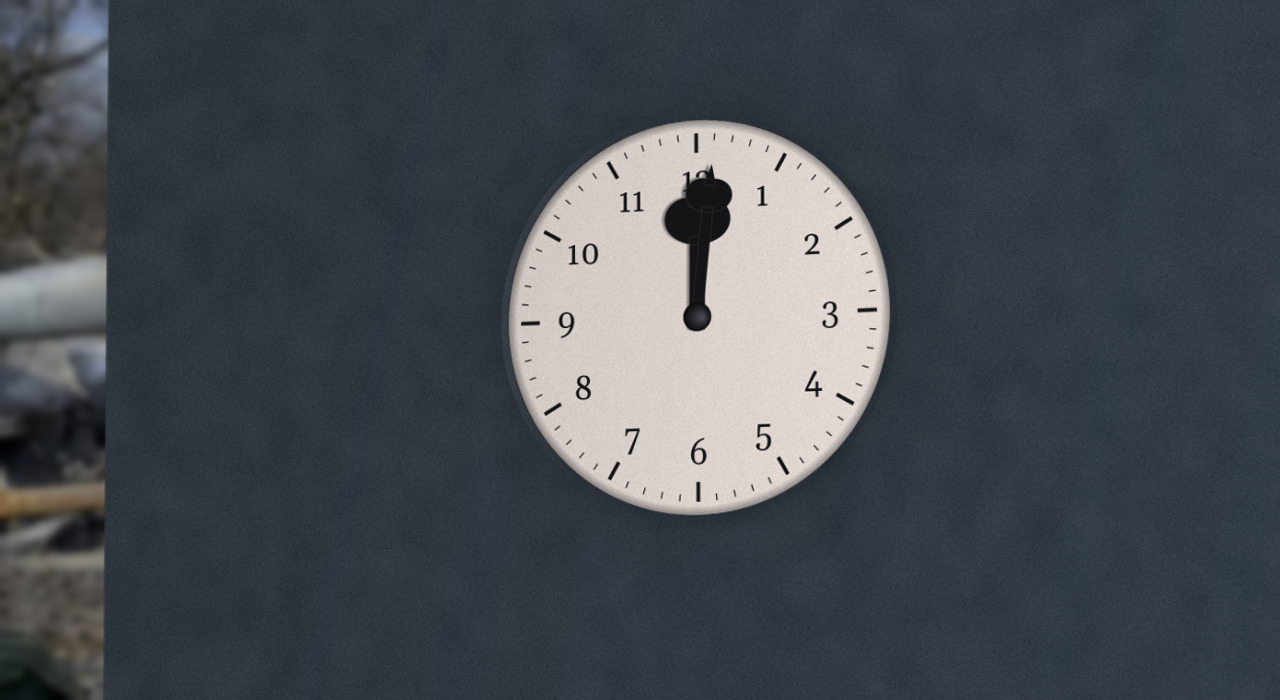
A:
12,01
